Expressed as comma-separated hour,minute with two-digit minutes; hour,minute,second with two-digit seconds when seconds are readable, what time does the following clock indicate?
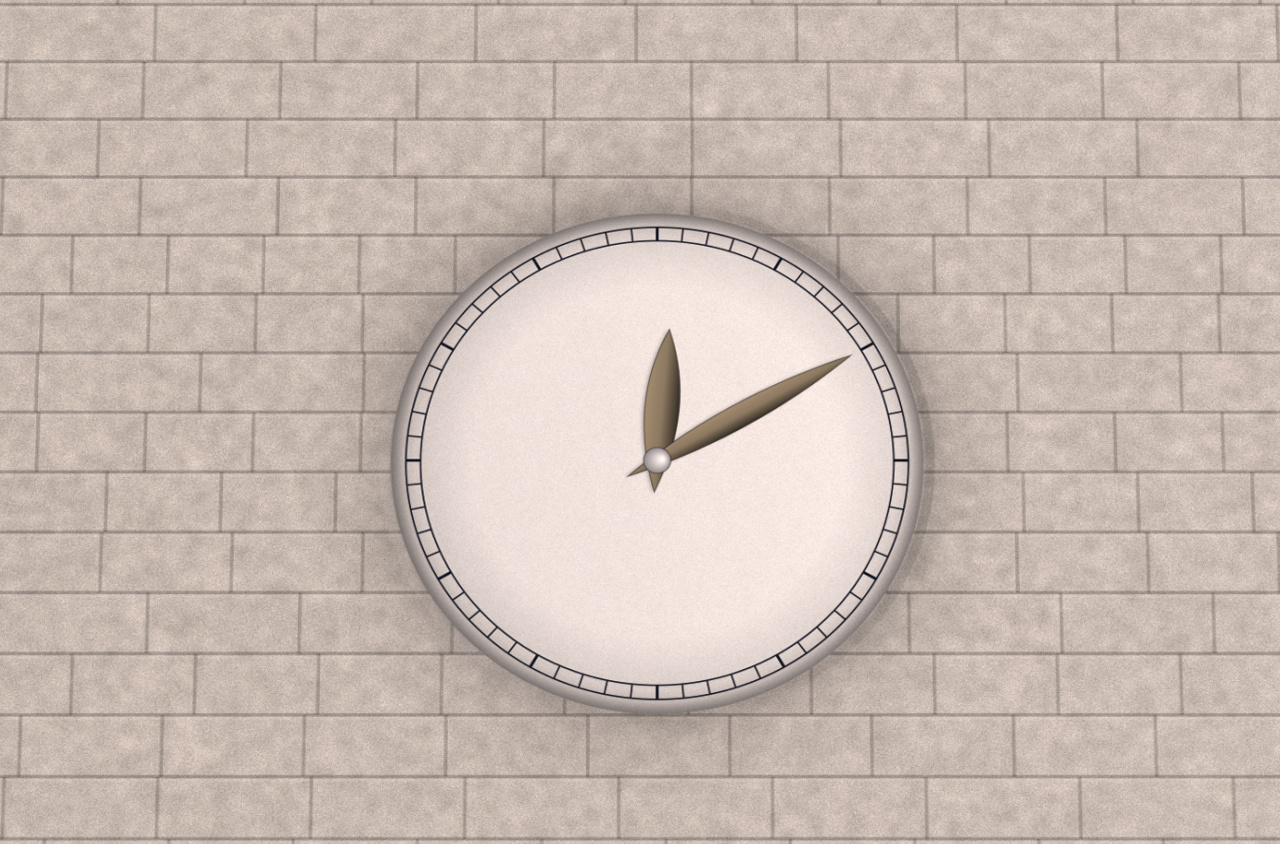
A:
12,10
